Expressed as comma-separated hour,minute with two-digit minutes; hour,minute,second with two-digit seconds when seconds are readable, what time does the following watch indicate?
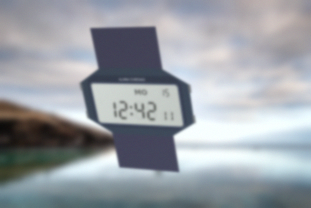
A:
12,42
